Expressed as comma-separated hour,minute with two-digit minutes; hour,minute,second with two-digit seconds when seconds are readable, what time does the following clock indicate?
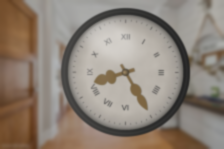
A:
8,25
